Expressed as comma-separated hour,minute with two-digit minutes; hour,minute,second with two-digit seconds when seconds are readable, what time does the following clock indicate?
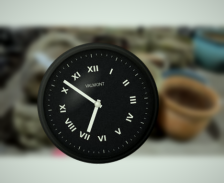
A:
6,52
